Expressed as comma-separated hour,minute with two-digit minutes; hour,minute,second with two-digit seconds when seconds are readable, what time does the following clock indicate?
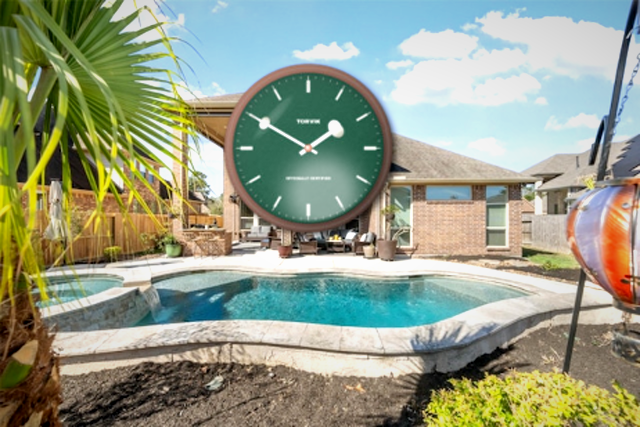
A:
1,50
